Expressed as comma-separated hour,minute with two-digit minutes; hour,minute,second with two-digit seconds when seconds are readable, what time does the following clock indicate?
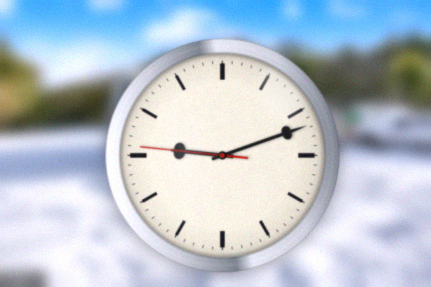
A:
9,11,46
